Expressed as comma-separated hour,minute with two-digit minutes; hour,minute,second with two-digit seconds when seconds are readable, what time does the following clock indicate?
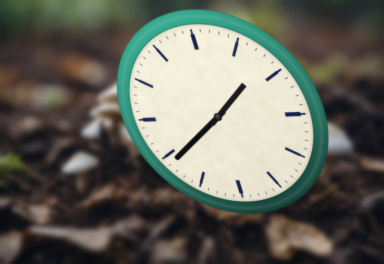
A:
1,39
